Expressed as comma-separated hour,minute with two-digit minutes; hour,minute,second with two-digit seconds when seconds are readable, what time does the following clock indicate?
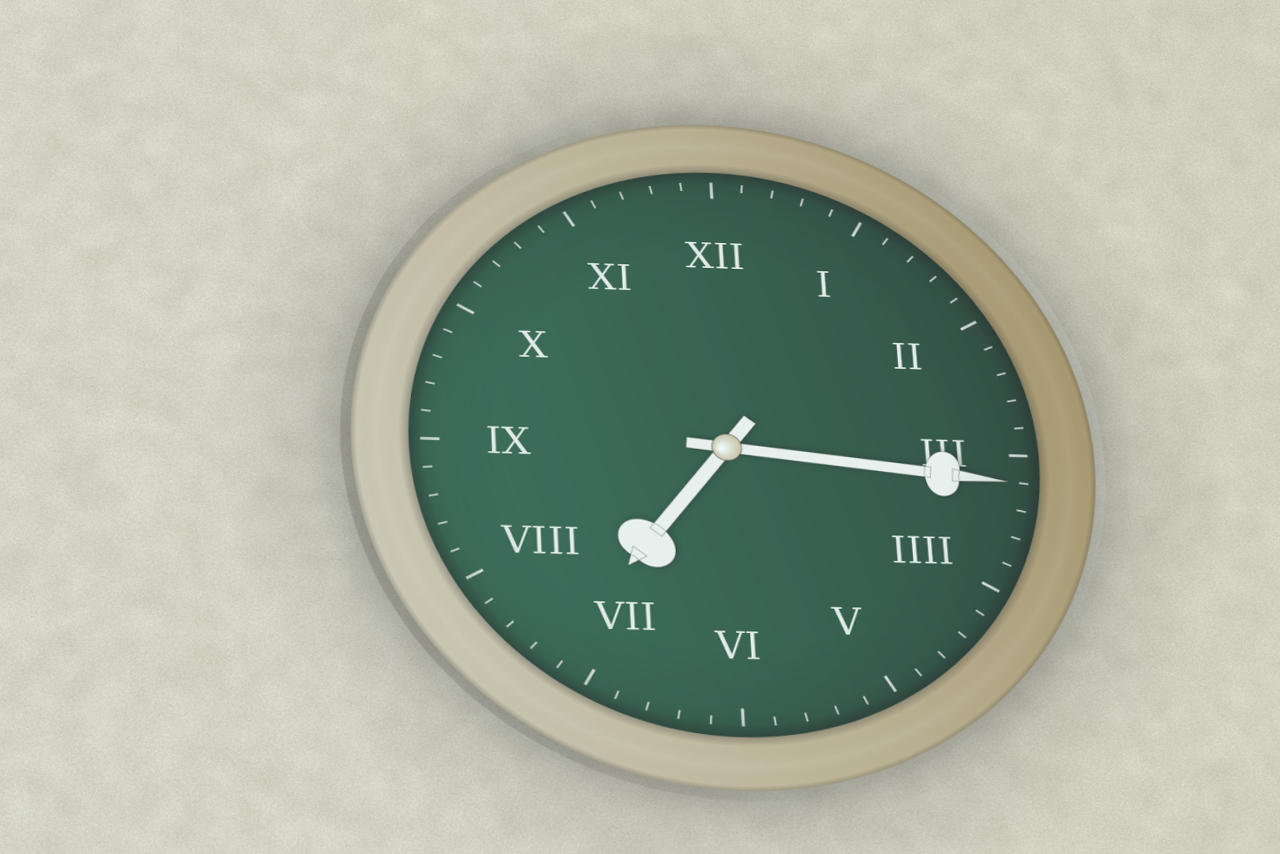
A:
7,16
